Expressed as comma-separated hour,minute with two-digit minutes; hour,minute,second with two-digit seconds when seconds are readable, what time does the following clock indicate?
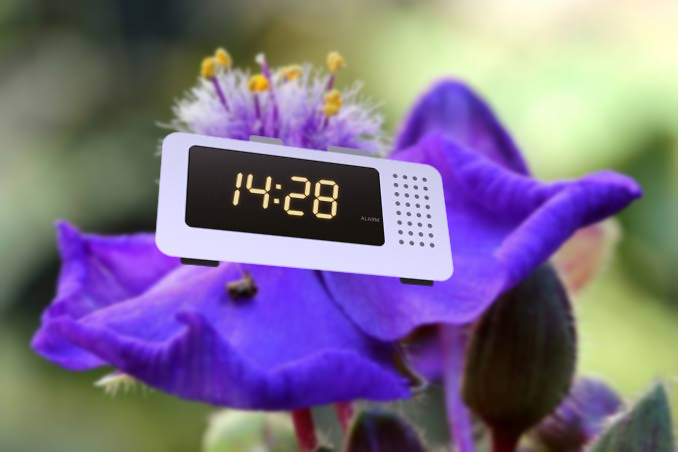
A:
14,28
